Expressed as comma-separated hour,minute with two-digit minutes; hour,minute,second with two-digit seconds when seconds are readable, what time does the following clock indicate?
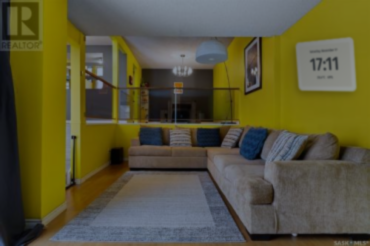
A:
17,11
